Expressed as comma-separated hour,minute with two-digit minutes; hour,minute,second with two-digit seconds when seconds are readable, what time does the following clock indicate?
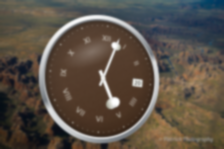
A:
5,03
